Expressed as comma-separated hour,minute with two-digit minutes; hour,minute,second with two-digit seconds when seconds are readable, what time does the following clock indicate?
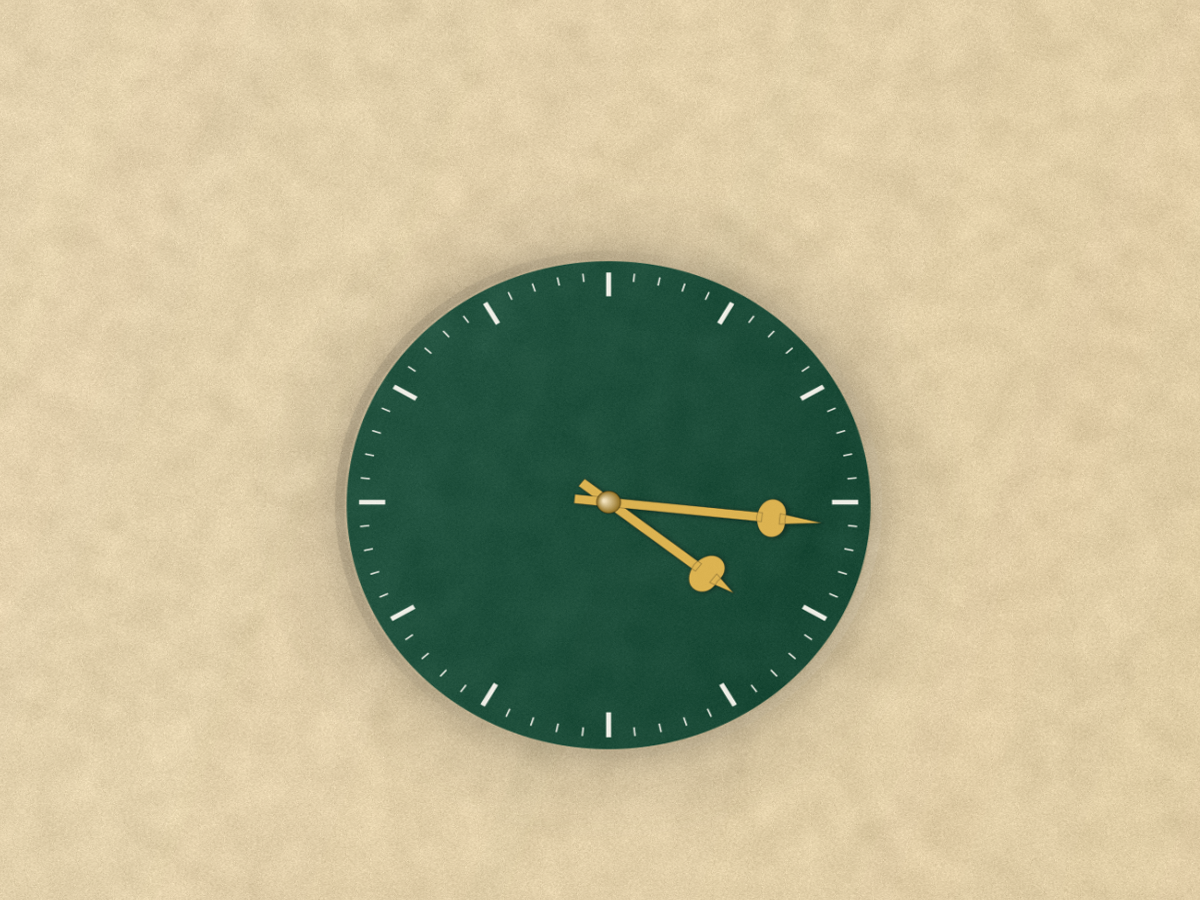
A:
4,16
